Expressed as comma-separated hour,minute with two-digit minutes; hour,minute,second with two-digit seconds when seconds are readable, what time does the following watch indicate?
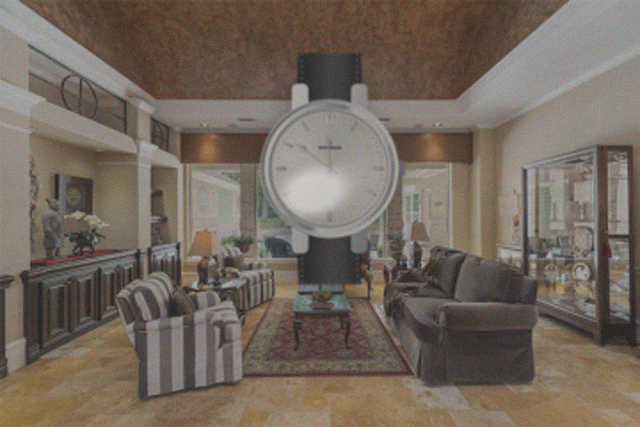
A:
11,51
